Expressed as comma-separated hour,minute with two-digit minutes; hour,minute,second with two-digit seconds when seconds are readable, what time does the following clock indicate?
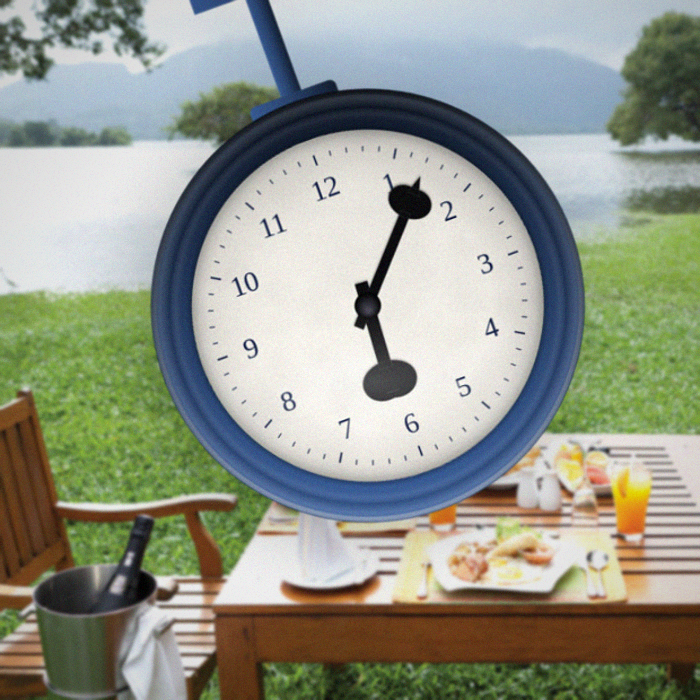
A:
6,07
